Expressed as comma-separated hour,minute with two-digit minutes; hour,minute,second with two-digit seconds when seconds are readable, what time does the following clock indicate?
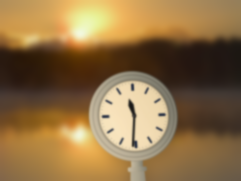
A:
11,31
